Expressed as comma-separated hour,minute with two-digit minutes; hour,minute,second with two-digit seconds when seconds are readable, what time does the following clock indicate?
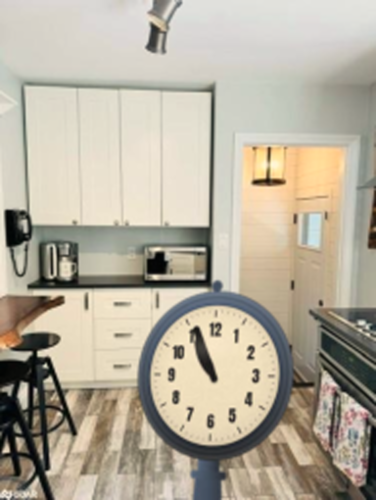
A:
10,56
